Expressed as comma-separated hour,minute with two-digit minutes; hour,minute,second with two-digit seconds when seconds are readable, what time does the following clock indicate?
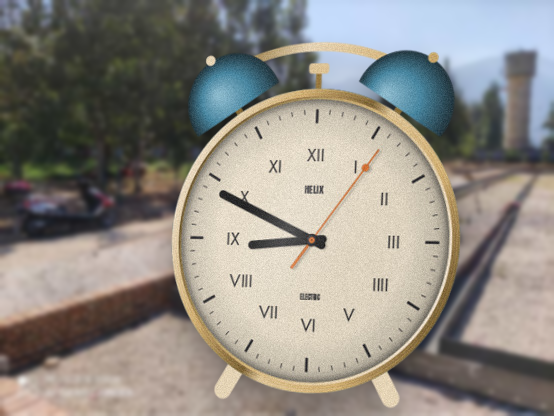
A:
8,49,06
